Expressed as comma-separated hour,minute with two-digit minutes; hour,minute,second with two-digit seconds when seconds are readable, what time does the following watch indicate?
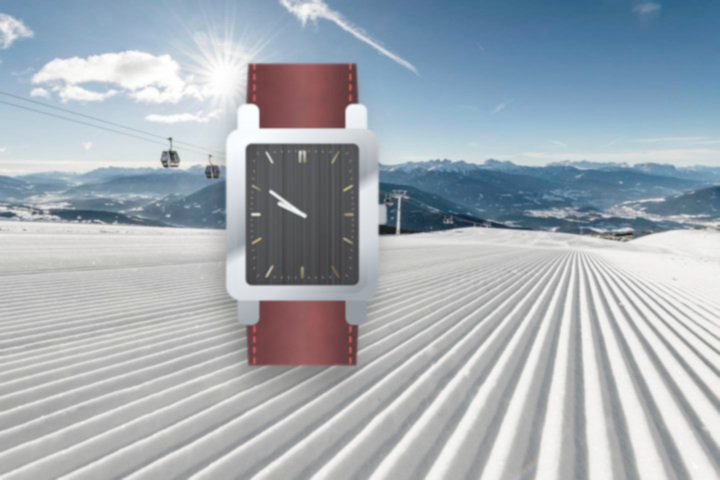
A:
9,51
